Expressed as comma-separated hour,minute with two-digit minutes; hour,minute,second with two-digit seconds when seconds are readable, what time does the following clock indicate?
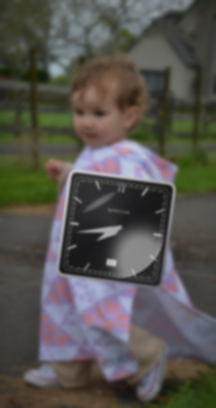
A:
7,43
